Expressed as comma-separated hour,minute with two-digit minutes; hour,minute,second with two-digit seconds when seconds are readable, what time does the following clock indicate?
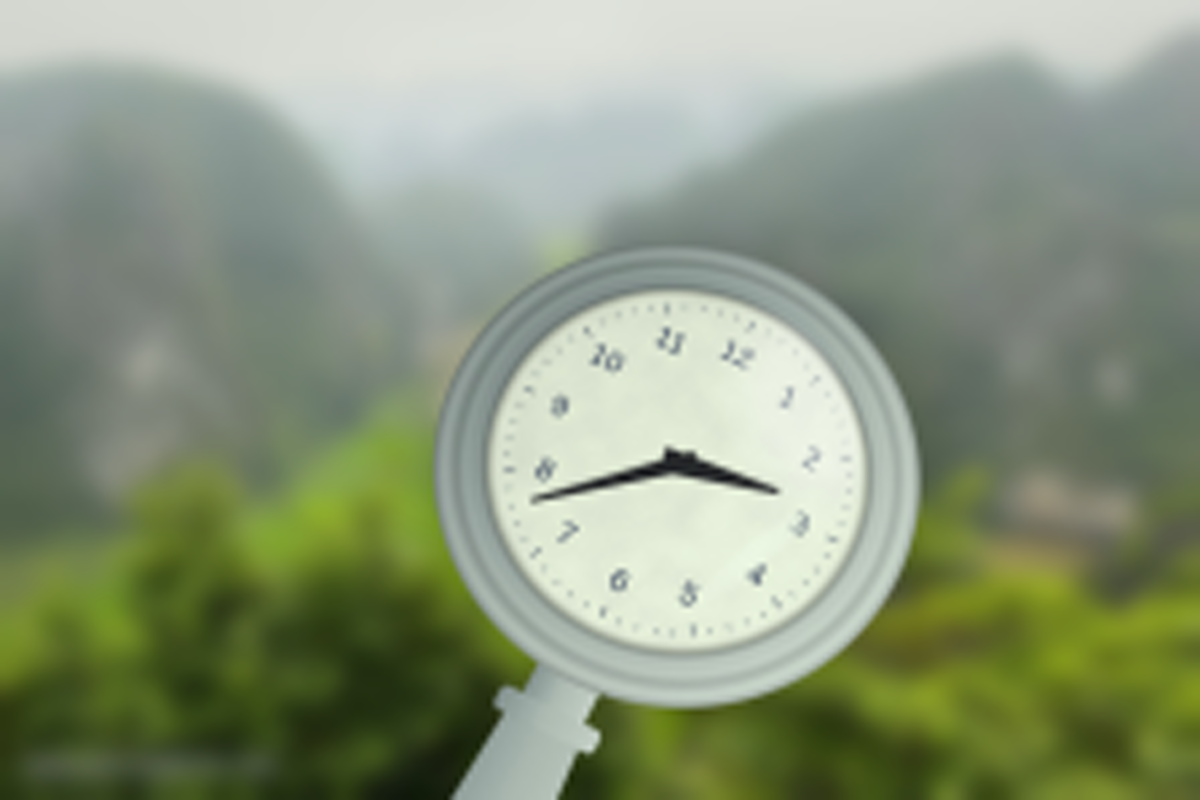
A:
2,38
